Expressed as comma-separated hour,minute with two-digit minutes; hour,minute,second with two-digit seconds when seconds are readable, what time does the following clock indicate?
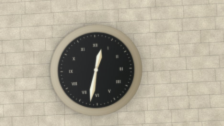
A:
12,32
